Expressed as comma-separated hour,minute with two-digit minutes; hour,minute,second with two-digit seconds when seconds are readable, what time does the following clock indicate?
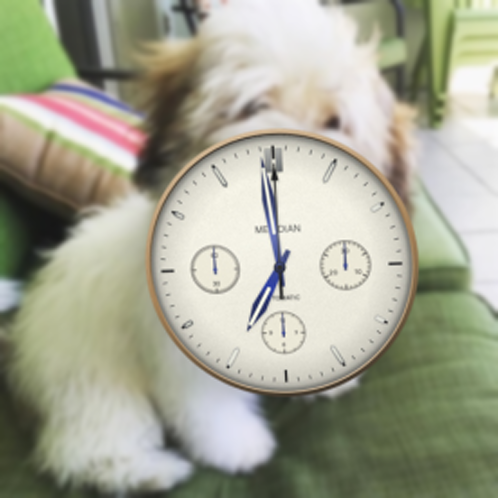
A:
6,59
